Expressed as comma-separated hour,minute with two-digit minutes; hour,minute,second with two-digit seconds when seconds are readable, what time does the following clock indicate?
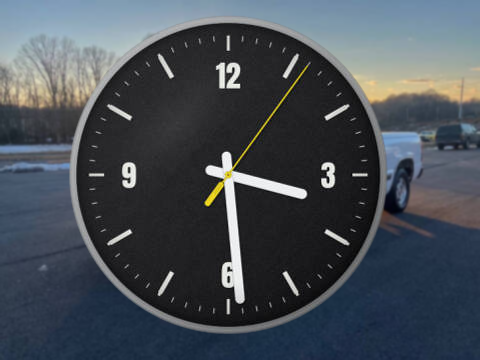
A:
3,29,06
